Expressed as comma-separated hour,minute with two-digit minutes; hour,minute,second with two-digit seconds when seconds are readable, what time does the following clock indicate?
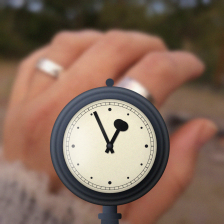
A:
12,56
